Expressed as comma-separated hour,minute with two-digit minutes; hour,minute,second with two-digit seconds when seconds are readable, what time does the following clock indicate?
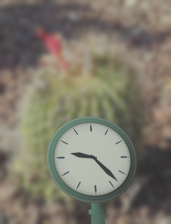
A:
9,23
